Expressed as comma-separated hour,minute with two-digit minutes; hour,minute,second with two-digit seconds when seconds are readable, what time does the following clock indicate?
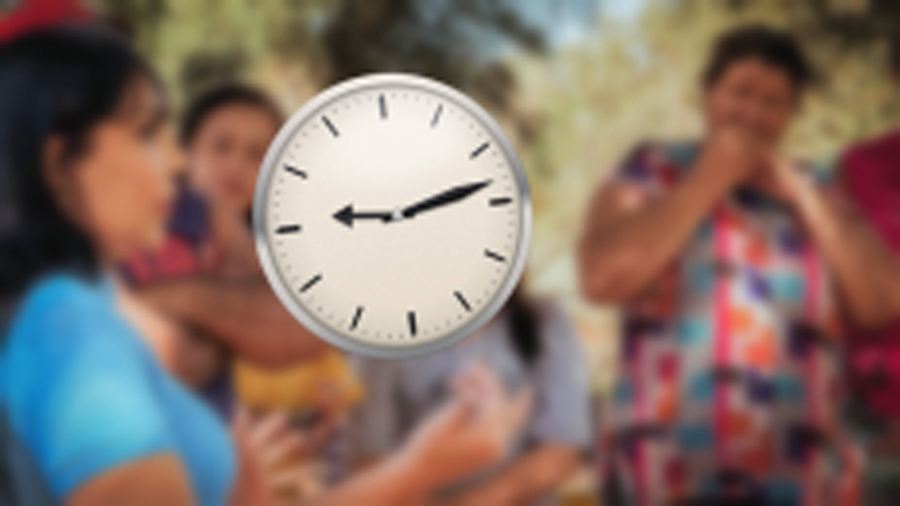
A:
9,13
